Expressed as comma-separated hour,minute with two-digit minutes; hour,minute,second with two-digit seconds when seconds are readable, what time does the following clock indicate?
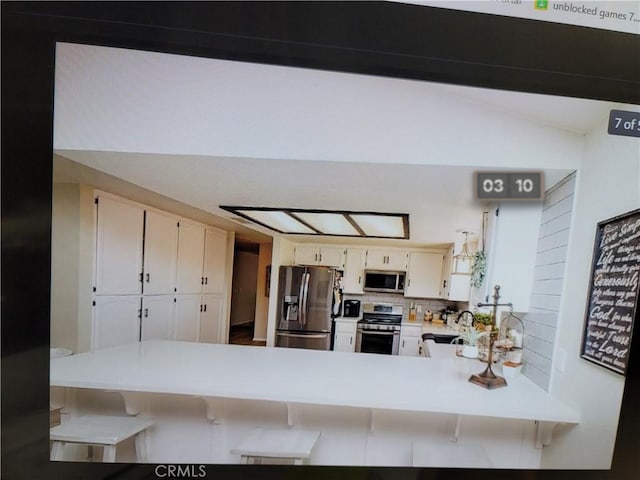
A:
3,10
